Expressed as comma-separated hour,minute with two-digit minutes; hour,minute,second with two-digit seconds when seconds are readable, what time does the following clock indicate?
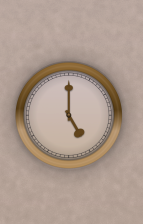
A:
5,00
